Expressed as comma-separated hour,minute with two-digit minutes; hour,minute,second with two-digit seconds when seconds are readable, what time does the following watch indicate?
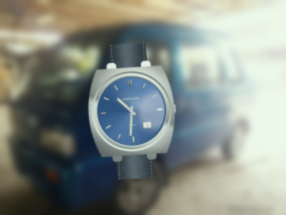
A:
10,31
